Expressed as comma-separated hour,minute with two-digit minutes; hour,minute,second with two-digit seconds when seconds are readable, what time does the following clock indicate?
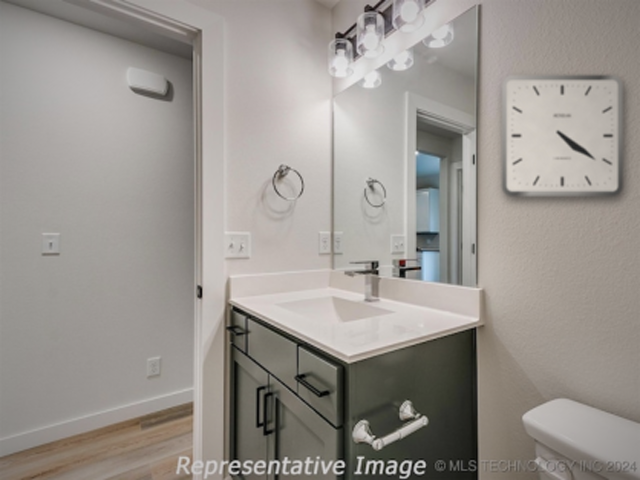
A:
4,21
